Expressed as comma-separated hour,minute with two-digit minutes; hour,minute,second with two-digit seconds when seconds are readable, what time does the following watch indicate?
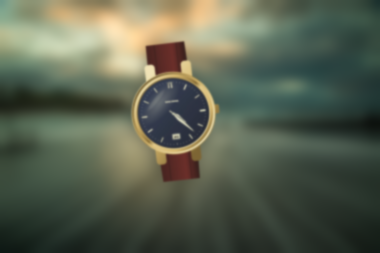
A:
4,23
